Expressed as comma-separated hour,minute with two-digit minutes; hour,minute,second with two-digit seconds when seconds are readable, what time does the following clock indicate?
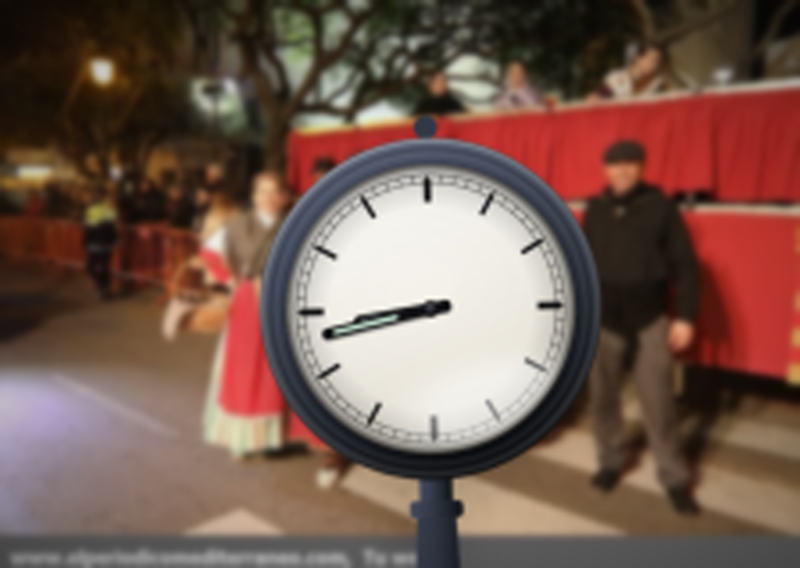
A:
8,43
